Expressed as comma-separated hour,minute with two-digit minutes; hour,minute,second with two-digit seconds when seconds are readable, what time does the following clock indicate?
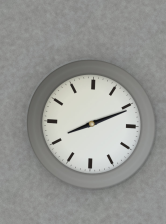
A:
8,11
